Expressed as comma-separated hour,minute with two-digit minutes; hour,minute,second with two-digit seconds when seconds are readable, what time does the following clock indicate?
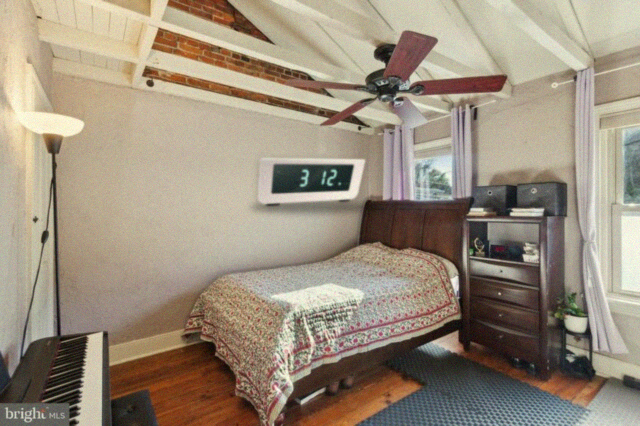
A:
3,12
